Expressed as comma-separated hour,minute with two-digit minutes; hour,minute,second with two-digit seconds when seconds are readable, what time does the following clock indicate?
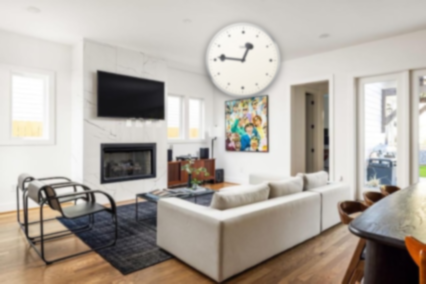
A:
12,46
